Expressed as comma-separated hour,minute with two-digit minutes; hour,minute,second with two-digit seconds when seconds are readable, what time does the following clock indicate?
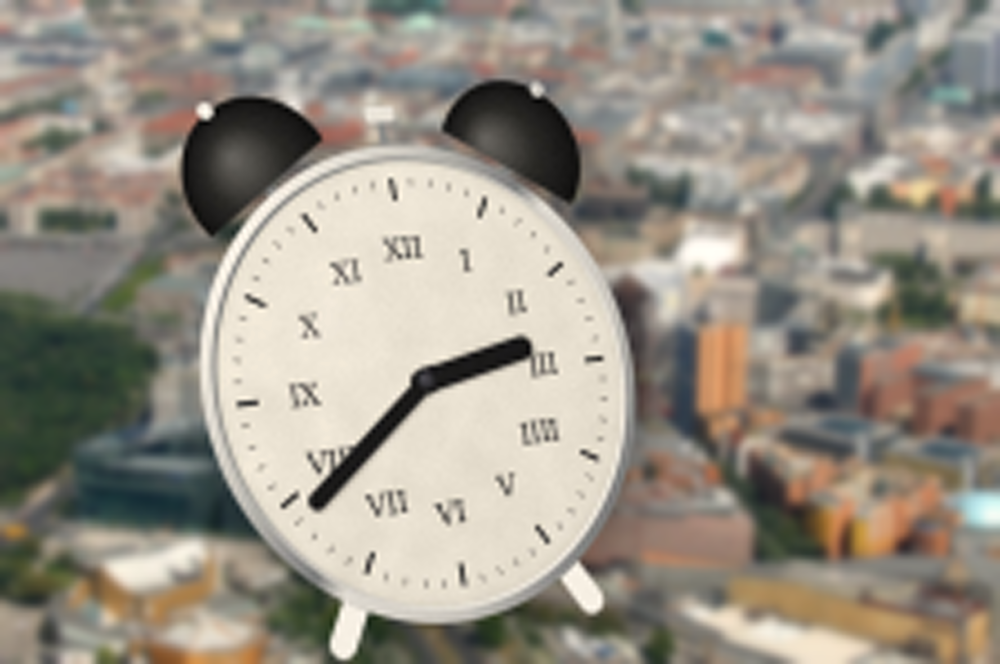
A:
2,39
